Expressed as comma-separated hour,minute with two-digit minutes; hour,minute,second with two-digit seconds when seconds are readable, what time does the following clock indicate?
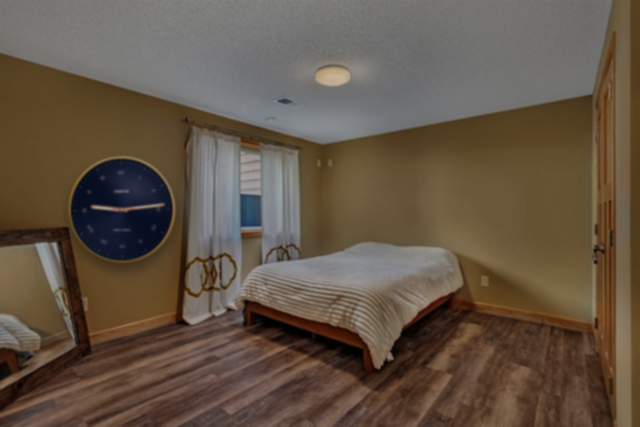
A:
9,14
